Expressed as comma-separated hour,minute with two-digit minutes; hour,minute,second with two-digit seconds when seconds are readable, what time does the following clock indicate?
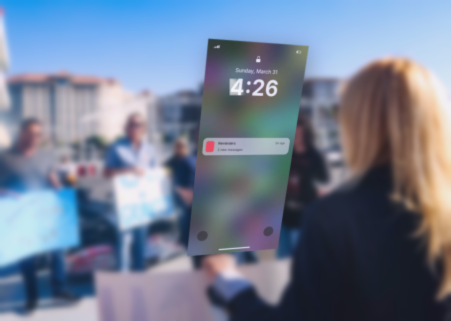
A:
4,26
